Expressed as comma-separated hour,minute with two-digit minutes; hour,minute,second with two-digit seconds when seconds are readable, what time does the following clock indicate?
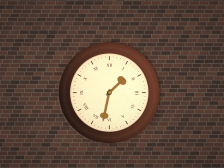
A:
1,32
